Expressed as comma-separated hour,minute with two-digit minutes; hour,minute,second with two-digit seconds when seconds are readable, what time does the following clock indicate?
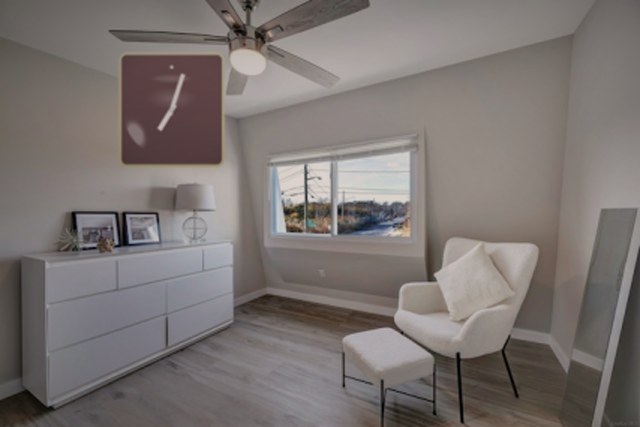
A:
7,03
